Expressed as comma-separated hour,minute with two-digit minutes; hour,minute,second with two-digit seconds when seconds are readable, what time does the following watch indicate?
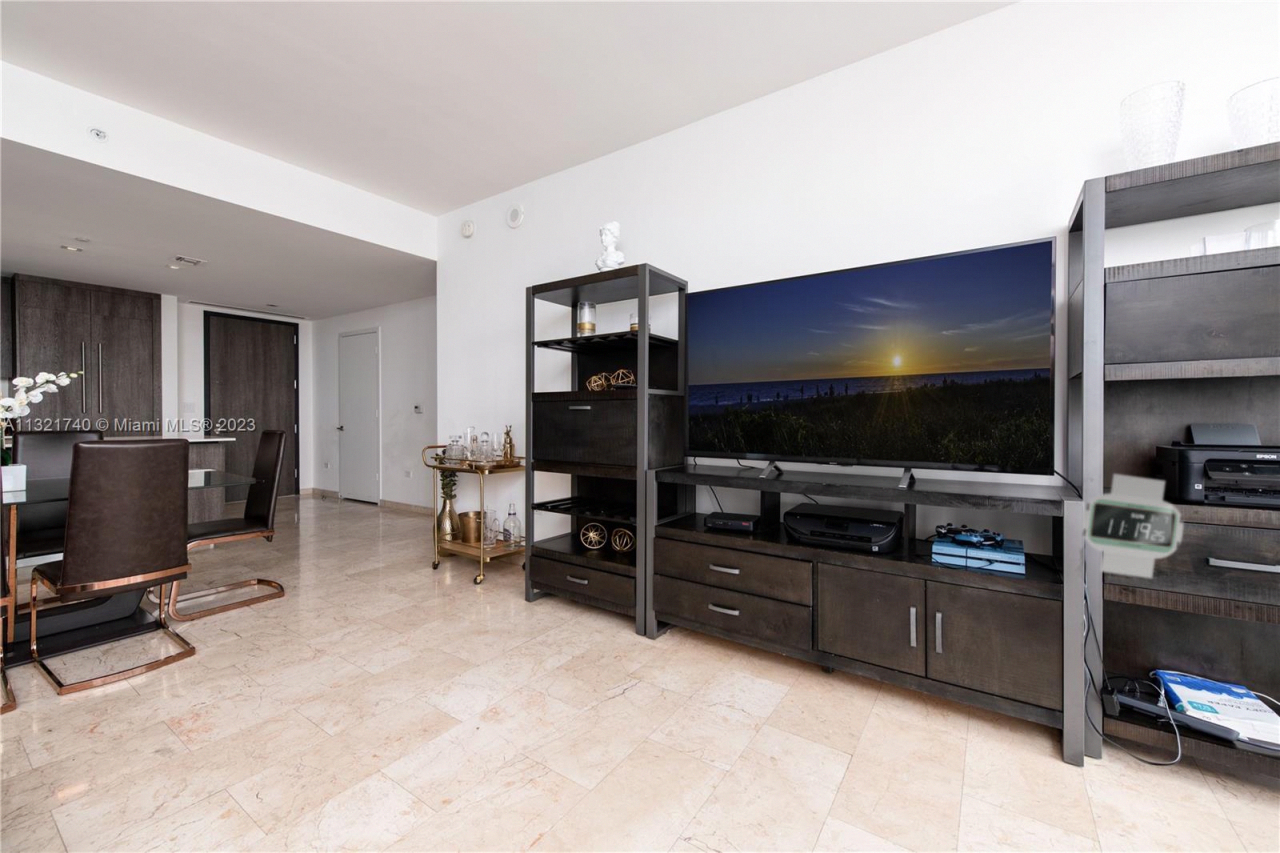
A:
11,19
